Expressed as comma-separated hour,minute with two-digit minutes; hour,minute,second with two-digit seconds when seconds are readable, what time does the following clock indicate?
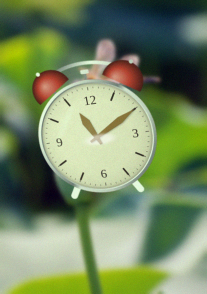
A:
11,10
